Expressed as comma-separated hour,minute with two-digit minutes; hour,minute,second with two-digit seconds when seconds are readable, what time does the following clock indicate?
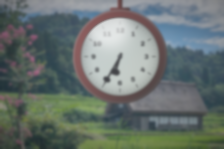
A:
6,35
